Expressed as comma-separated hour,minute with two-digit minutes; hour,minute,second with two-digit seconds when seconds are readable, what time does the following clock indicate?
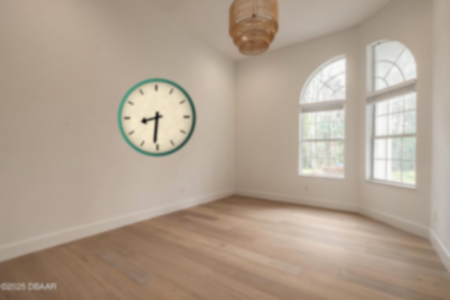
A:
8,31
